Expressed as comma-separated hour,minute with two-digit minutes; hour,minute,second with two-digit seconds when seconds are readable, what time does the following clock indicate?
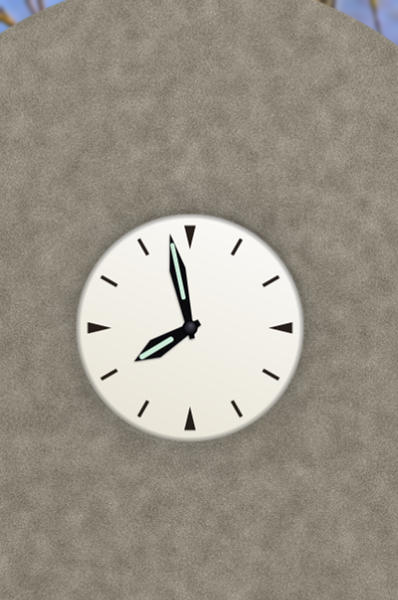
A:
7,58
